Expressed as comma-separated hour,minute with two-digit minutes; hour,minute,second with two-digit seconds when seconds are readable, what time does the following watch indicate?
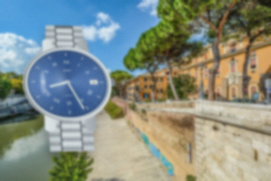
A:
8,26
